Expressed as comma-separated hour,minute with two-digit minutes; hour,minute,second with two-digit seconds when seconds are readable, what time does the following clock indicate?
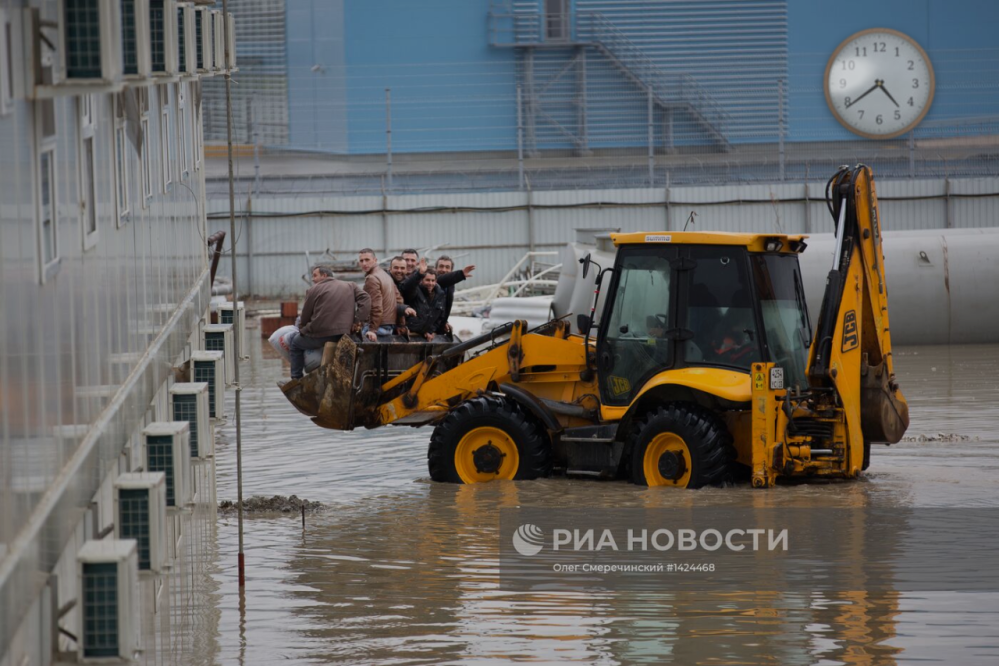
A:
4,39
